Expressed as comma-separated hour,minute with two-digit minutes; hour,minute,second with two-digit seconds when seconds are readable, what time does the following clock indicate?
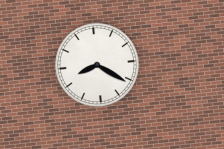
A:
8,21
